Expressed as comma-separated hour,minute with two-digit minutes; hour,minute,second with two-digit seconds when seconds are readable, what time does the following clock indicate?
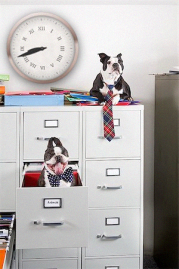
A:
8,42
